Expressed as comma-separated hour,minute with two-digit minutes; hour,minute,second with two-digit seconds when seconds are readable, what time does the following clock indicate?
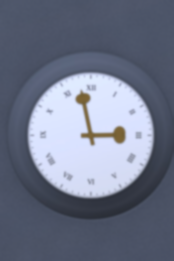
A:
2,58
